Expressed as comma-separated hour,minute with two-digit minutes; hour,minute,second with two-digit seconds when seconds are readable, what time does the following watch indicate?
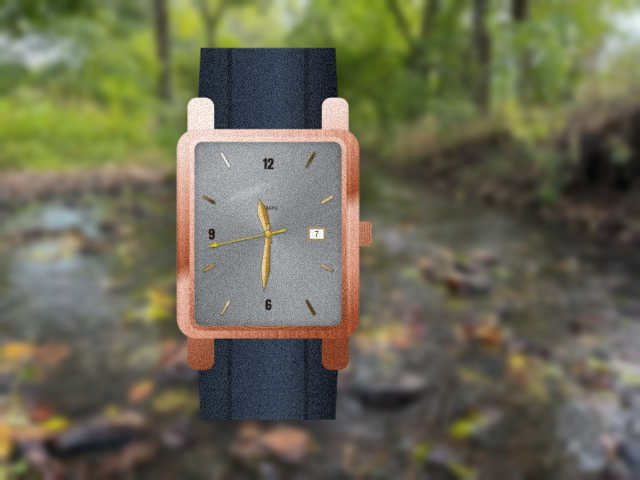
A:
11,30,43
